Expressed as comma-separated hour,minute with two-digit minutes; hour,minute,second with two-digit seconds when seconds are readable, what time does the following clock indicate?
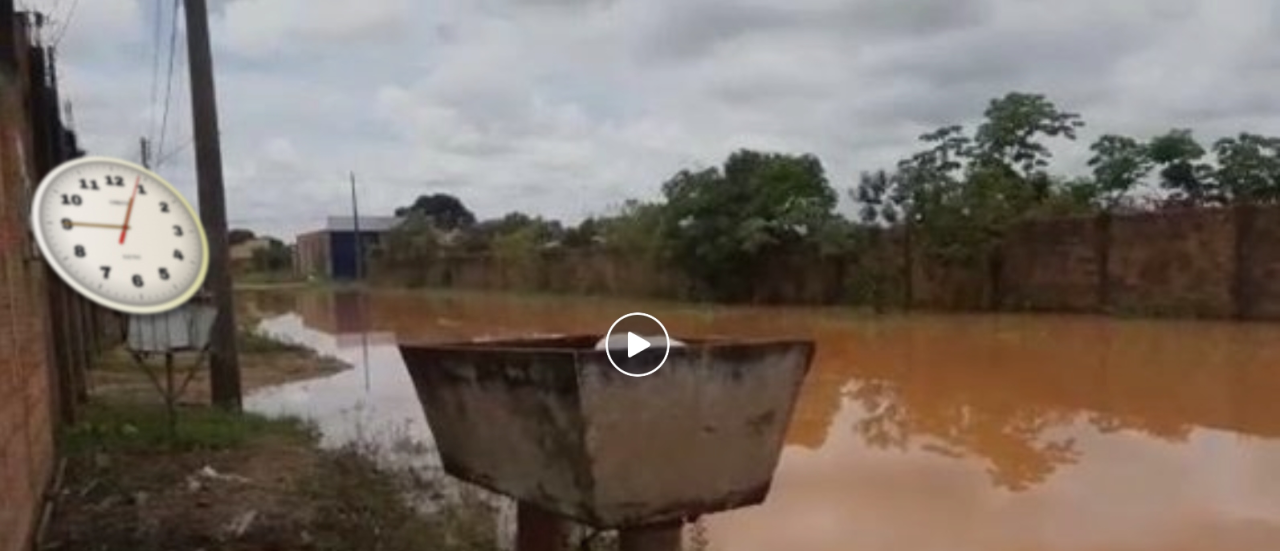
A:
12,45,04
